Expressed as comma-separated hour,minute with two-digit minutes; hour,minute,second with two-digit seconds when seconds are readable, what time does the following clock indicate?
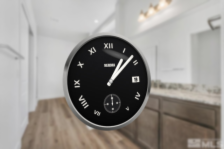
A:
1,08
